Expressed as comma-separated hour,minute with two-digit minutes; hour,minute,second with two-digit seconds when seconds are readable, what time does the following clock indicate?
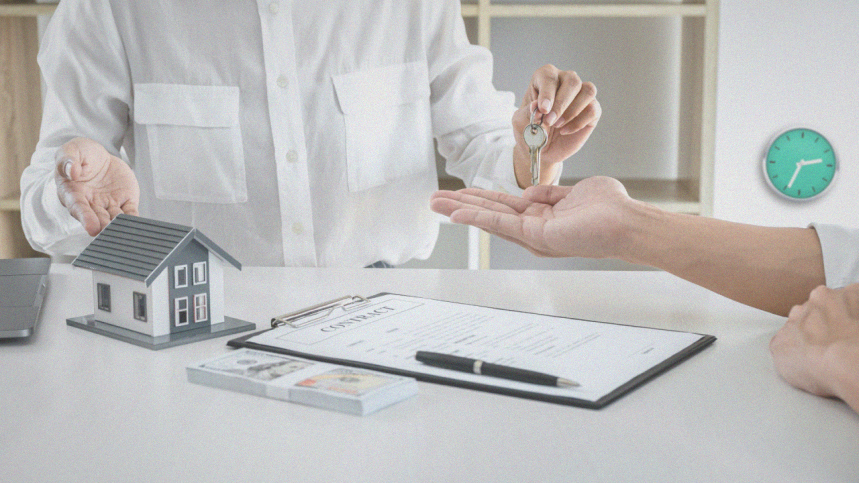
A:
2,34
